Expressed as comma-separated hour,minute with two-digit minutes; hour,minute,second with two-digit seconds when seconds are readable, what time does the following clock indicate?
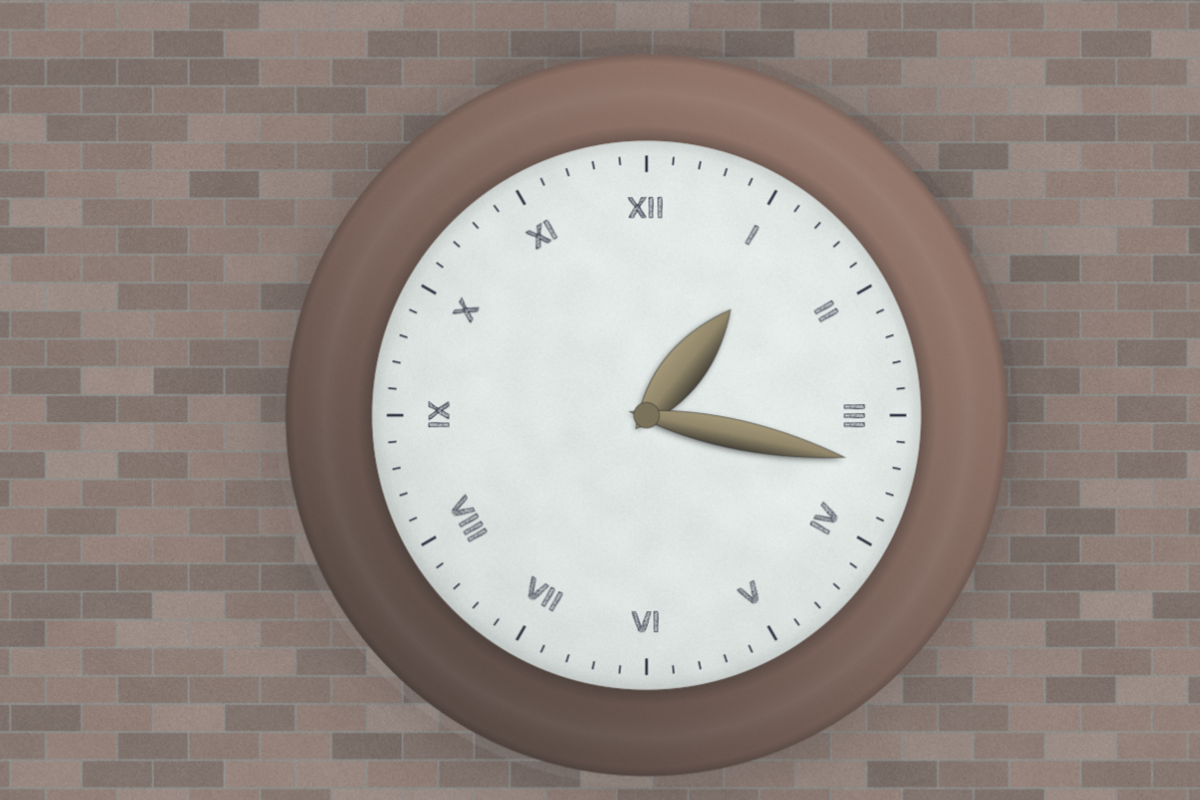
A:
1,17
